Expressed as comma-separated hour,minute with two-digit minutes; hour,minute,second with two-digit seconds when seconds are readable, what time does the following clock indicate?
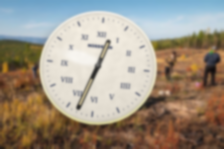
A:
12,33
